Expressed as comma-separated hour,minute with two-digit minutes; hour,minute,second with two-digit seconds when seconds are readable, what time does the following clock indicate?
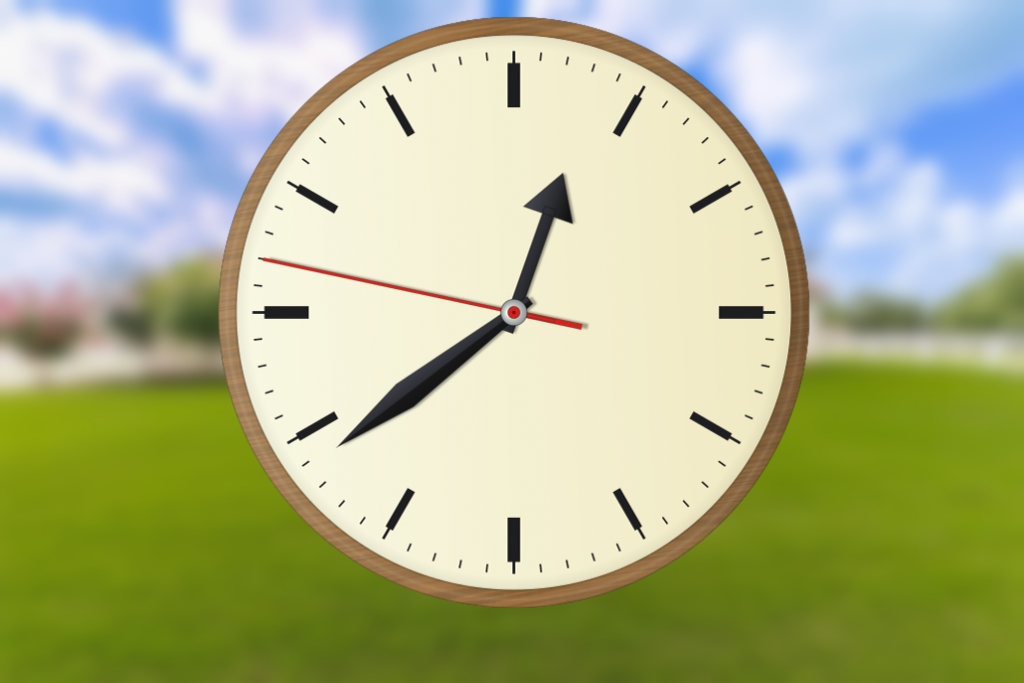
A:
12,38,47
